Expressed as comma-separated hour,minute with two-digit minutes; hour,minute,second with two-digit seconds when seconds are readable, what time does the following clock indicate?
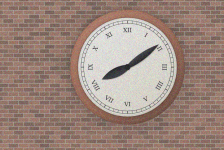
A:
8,09
